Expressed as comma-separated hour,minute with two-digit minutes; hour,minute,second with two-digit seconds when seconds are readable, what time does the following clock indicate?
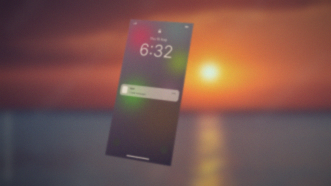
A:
6,32
